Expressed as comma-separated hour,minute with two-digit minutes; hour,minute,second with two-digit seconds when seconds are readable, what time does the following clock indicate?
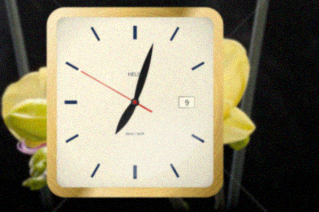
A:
7,02,50
